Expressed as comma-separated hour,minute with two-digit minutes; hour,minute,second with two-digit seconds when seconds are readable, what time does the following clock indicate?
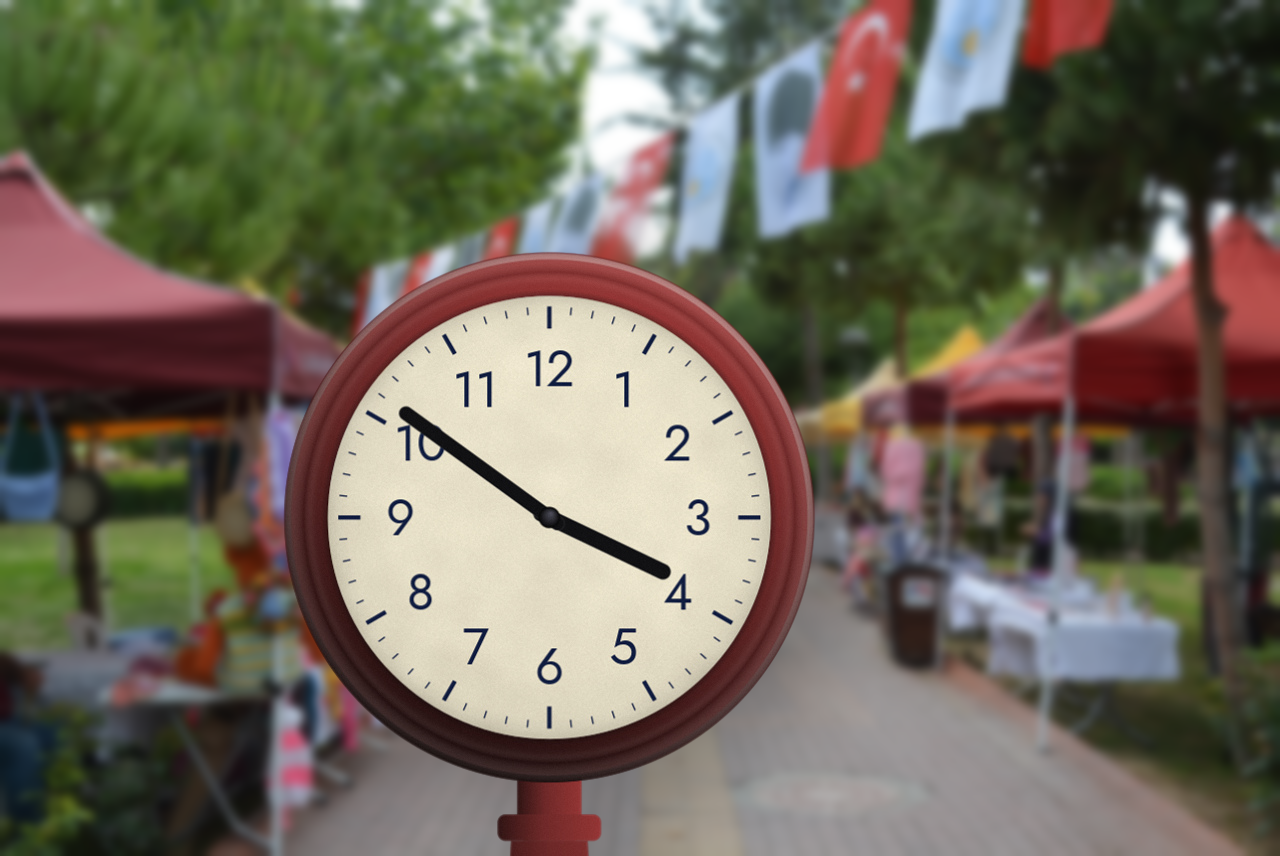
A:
3,51
